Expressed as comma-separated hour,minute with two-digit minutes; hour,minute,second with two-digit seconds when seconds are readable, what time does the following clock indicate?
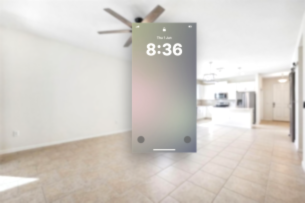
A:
8,36
